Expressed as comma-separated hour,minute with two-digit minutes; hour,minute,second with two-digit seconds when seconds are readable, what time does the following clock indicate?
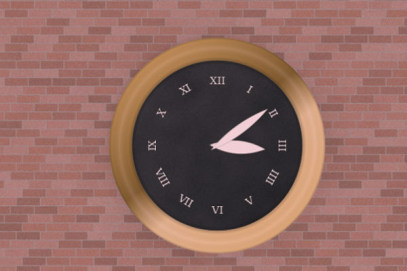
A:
3,09
